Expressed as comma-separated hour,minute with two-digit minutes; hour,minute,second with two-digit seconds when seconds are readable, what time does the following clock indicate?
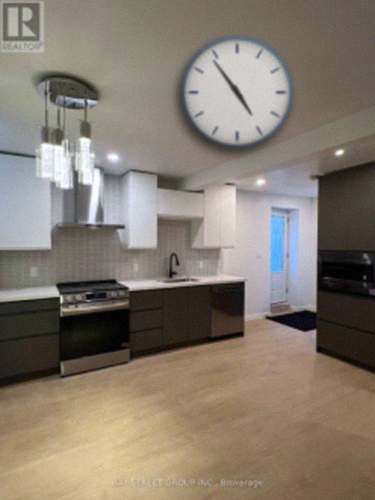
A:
4,54
